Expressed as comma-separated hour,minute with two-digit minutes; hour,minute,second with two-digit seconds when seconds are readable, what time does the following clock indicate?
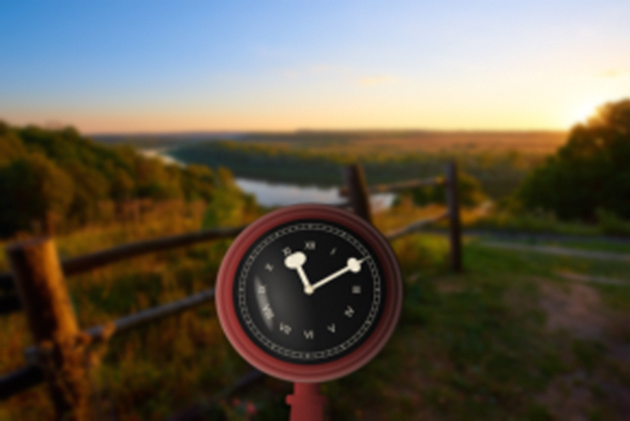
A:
11,10
